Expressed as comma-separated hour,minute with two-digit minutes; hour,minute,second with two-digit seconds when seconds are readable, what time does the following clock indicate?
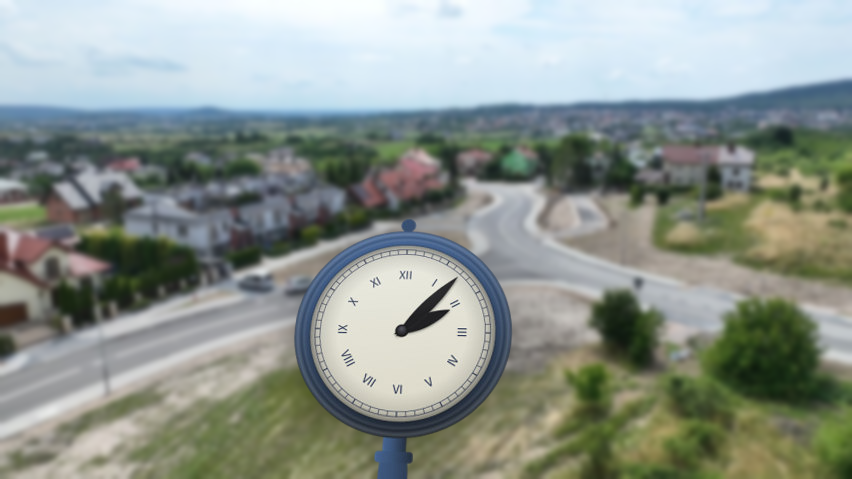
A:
2,07
